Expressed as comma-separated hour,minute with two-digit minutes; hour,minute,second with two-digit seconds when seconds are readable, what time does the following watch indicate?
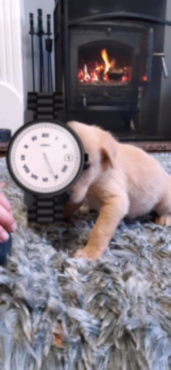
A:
5,26
